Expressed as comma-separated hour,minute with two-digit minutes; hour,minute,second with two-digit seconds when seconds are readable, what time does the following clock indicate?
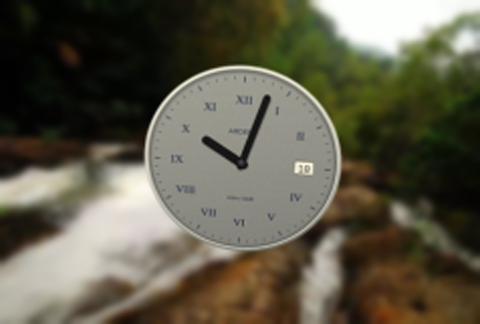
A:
10,03
